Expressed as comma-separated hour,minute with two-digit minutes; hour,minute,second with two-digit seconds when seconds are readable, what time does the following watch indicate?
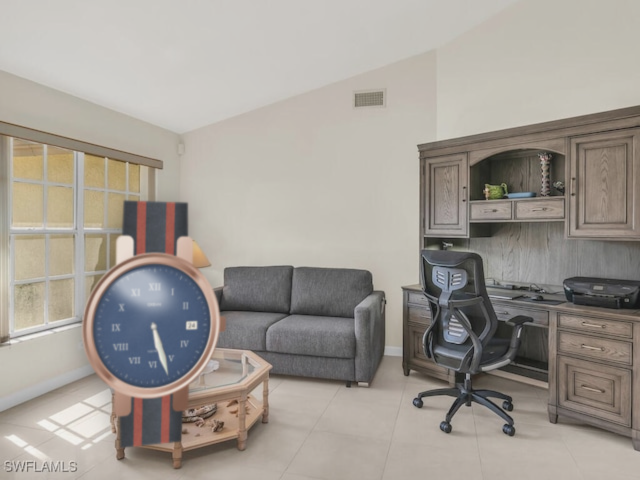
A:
5,27
